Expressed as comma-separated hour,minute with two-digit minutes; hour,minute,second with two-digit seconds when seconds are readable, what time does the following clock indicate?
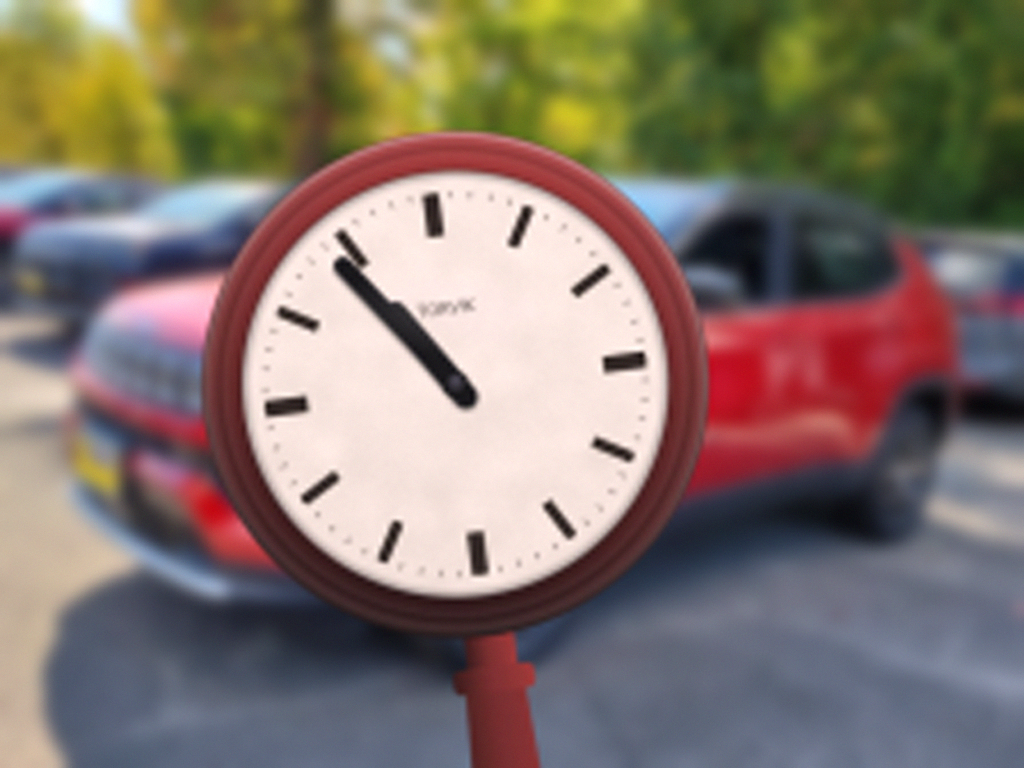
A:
10,54
